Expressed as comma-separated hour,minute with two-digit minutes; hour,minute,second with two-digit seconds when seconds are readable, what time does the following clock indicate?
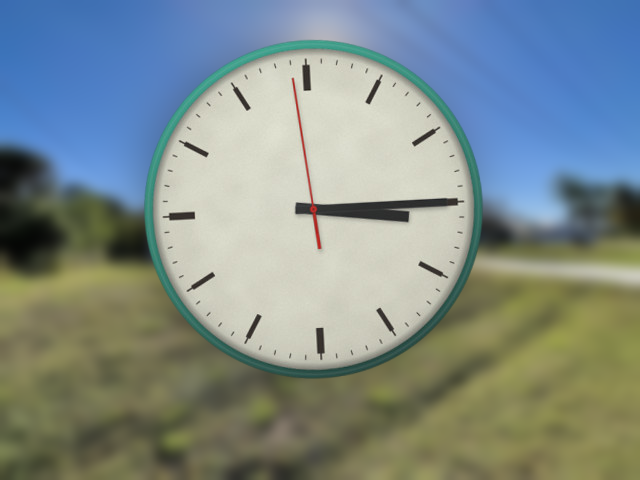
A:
3,14,59
